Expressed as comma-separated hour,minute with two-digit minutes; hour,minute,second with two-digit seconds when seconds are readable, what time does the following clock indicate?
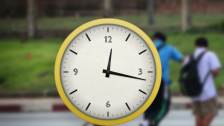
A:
12,17
